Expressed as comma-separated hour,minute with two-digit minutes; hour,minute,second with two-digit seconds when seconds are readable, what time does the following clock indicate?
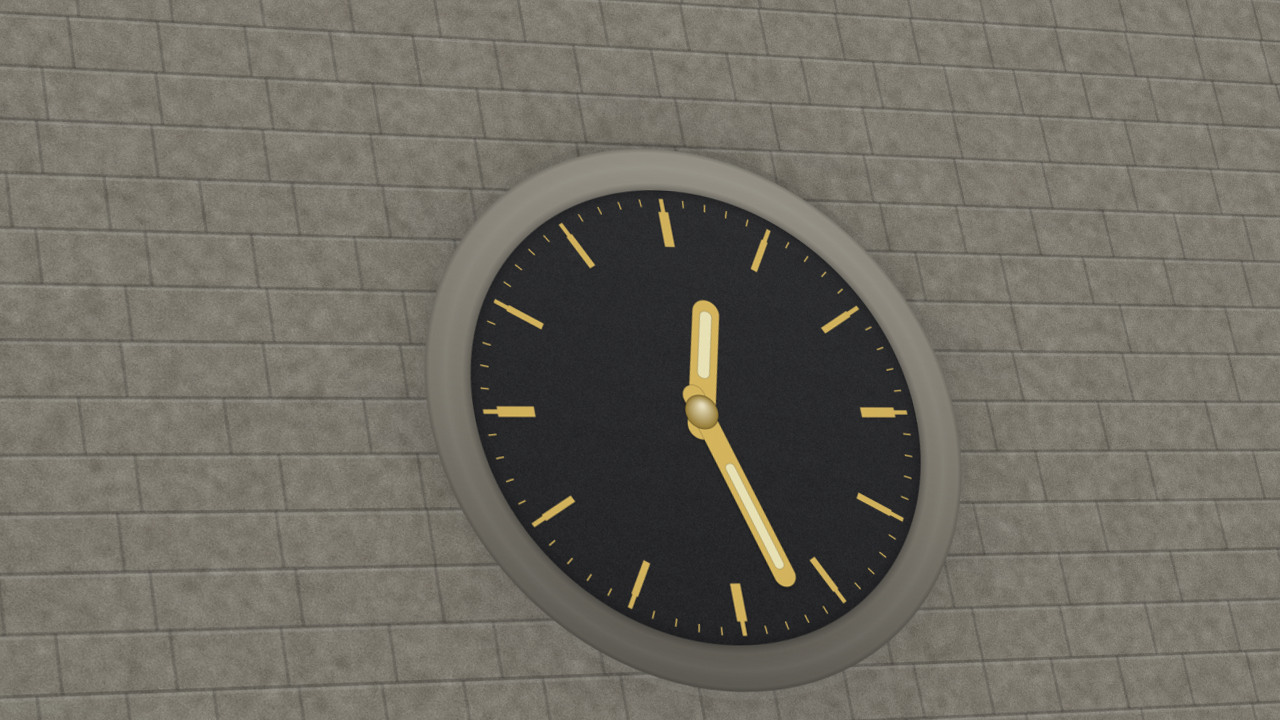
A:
12,27
